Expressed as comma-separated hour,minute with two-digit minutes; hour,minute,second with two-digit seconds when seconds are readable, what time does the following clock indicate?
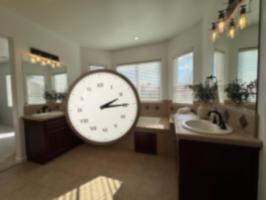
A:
2,15
